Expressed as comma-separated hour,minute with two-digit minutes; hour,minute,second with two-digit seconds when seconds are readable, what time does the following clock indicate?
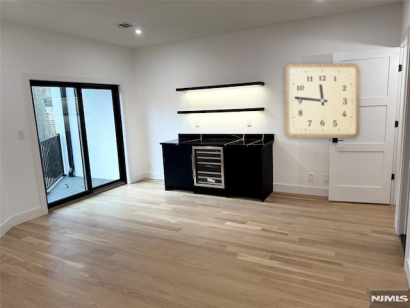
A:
11,46
